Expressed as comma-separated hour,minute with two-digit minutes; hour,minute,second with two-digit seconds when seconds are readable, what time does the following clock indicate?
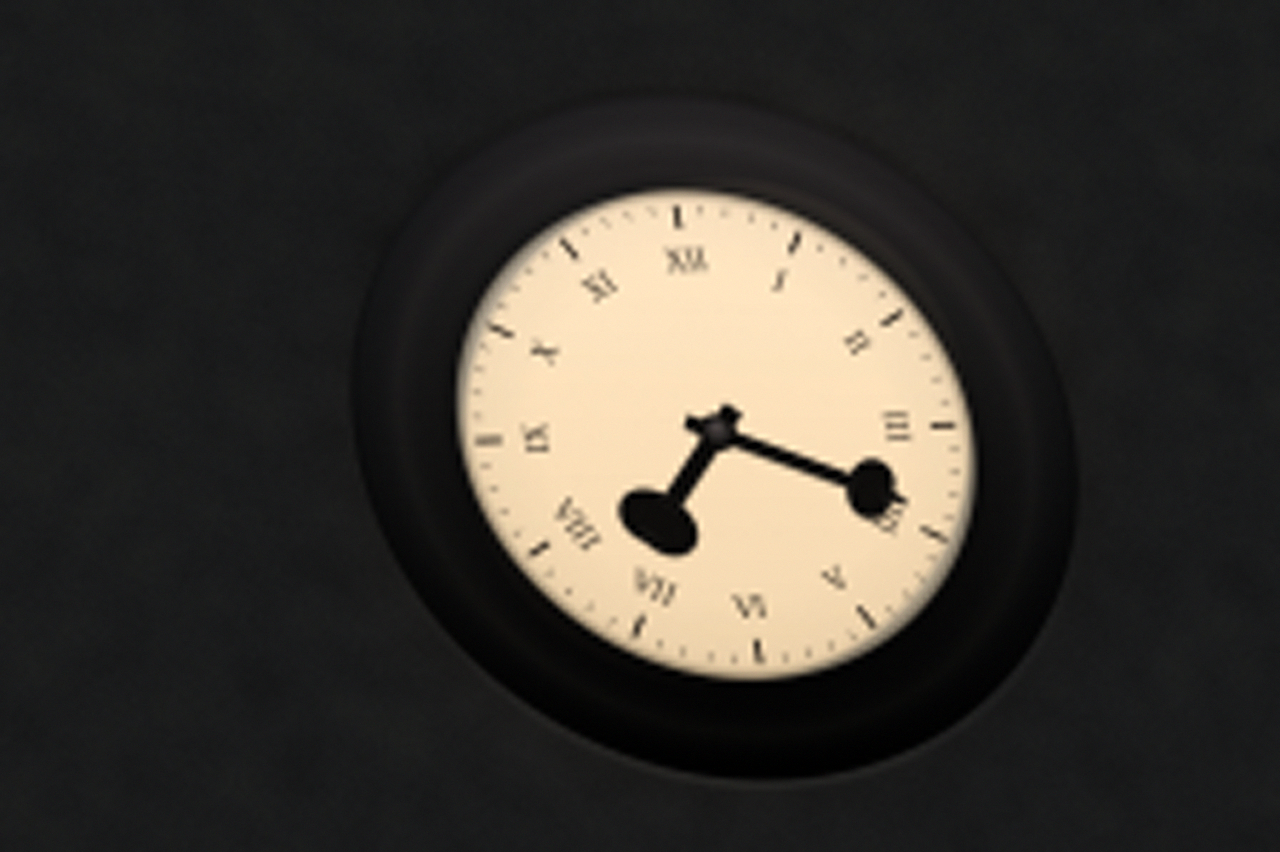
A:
7,19
